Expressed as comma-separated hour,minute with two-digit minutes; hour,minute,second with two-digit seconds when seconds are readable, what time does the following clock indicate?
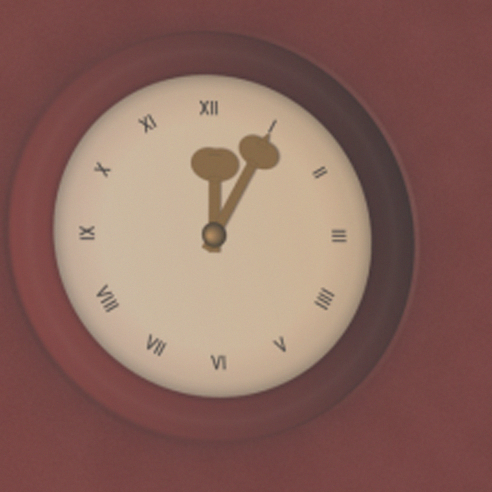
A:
12,05
